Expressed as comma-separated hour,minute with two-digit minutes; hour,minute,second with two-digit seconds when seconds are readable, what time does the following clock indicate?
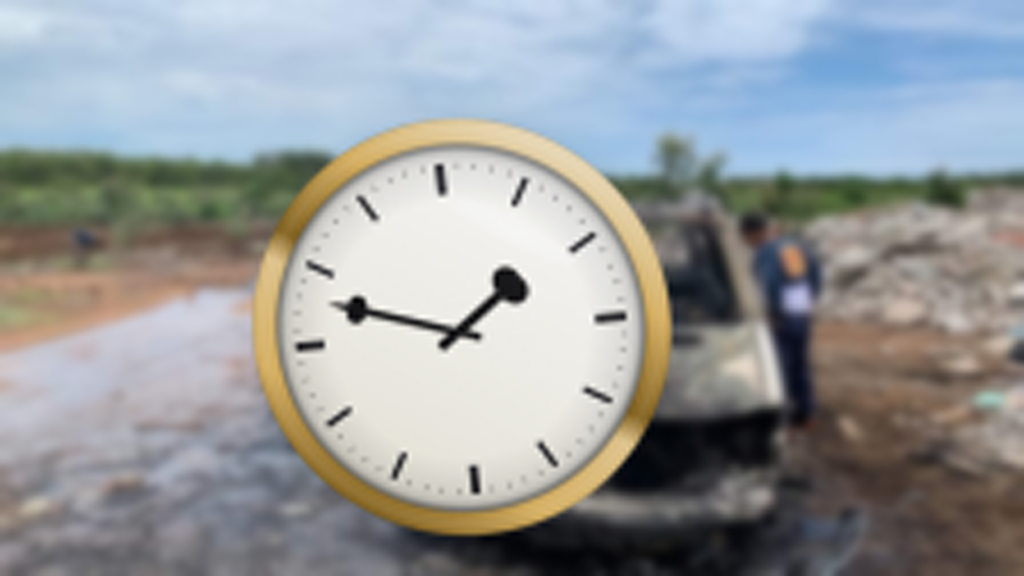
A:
1,48
